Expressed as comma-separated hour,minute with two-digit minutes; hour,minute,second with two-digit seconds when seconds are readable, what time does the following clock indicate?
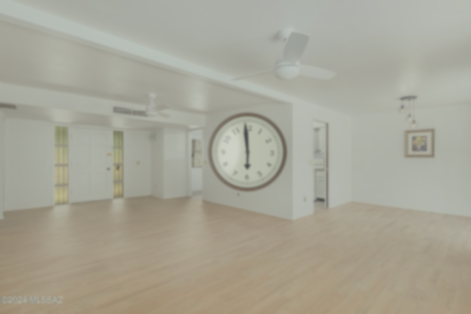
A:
5,59
